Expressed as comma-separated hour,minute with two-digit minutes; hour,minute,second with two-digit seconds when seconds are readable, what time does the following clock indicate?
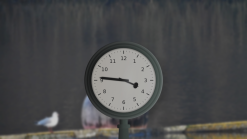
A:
3,46
